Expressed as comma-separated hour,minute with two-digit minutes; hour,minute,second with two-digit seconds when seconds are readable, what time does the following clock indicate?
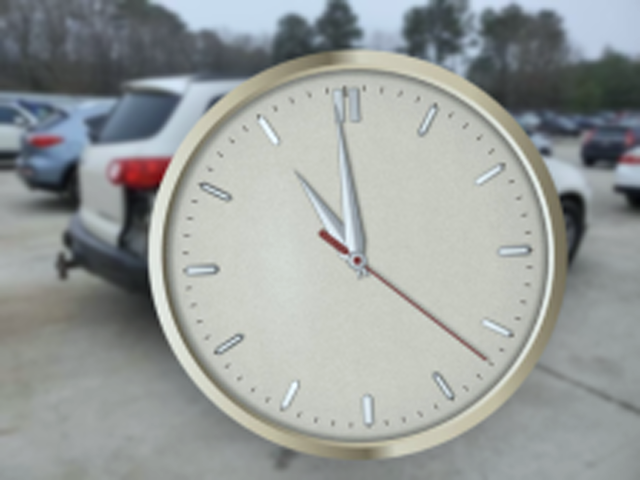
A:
10,59,22
